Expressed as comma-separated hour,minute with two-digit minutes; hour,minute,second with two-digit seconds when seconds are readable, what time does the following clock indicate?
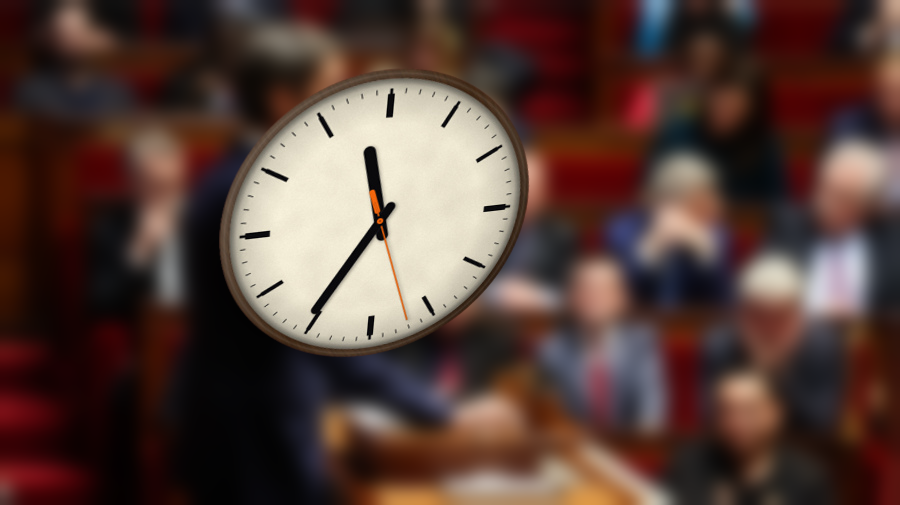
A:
11,35,27
